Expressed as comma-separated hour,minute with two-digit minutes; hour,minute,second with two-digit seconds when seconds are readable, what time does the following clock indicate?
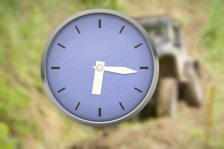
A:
6,16
